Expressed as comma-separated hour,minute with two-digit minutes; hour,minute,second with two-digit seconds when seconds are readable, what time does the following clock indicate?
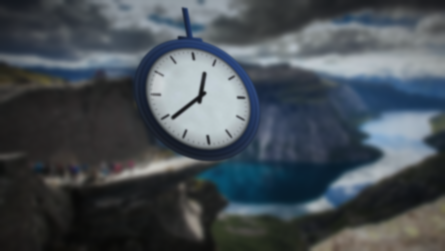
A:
12,39
